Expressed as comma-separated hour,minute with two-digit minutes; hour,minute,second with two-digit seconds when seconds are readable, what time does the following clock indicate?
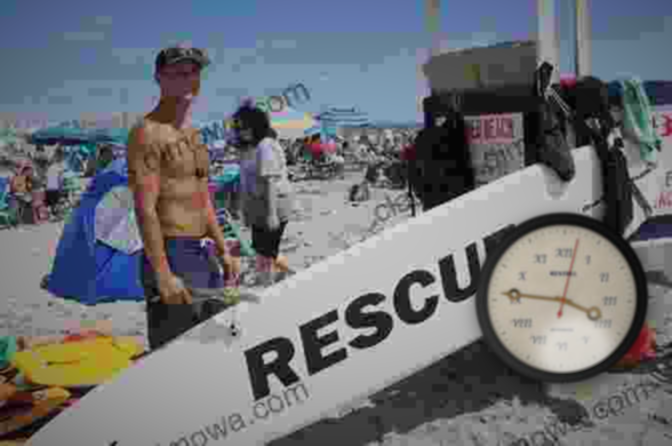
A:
3,46,02
